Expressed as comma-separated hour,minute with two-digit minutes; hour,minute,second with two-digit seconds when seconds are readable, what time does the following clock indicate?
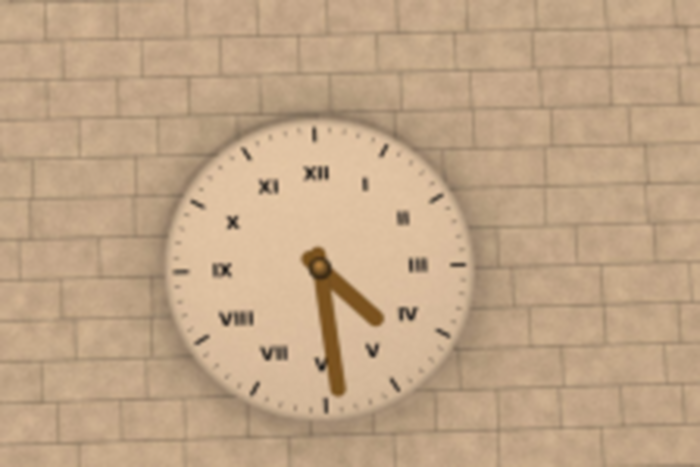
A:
4,29
